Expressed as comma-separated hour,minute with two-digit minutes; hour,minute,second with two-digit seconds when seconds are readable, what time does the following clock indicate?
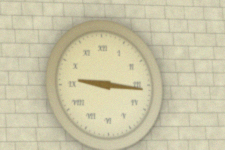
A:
9,16
